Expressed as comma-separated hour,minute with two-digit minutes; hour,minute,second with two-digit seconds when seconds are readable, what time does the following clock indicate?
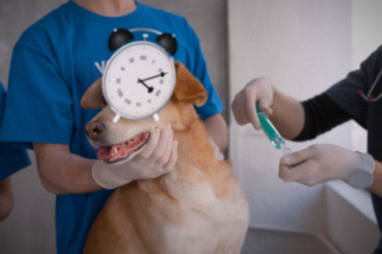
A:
4,12
